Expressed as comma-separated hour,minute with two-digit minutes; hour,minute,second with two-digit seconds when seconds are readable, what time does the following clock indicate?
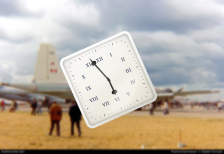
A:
5,57
